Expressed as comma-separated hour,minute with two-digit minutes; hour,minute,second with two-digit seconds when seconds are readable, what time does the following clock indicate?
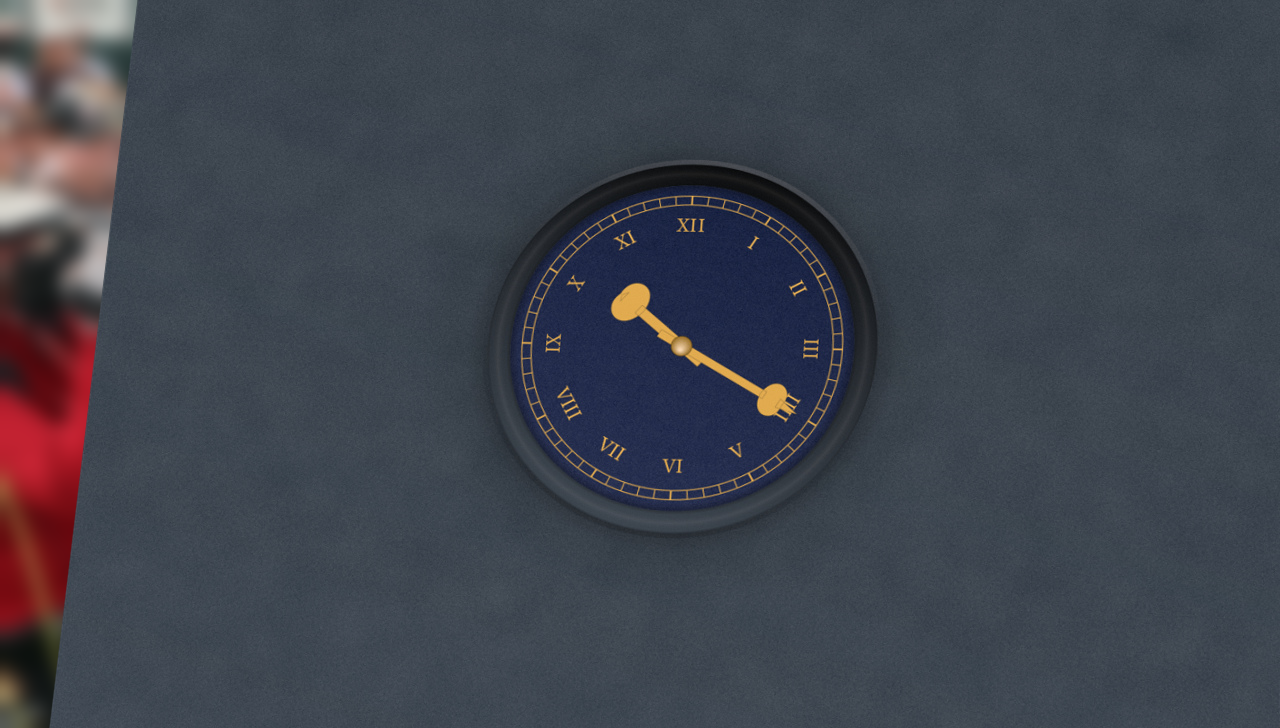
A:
10,20
